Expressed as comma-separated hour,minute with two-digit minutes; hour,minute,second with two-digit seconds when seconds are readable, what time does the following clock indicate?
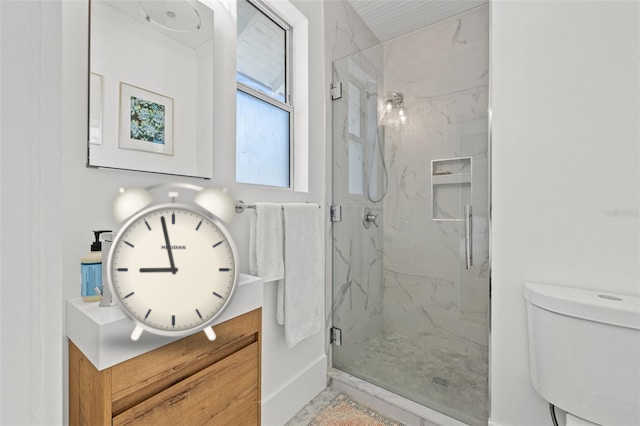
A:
8,58
